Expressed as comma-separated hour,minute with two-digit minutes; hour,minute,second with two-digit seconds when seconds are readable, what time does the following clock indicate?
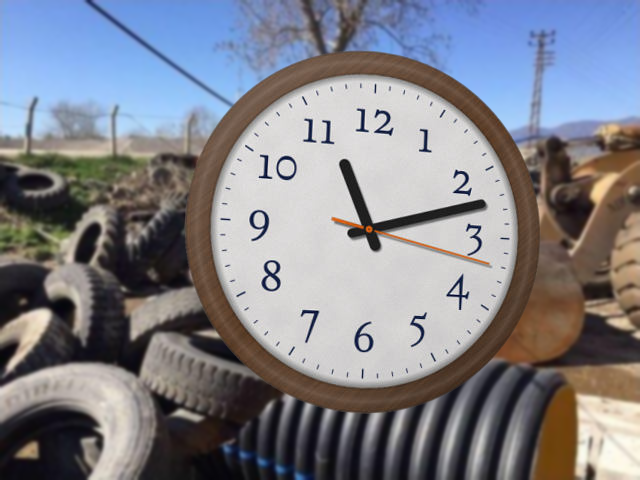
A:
11,12,17
